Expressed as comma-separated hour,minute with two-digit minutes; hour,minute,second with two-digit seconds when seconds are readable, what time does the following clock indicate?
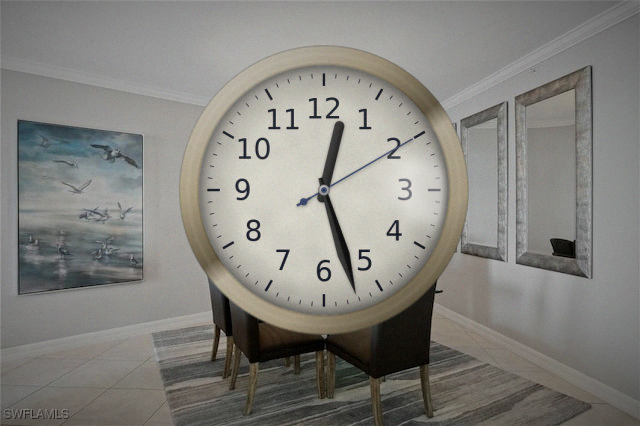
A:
12,27,10
